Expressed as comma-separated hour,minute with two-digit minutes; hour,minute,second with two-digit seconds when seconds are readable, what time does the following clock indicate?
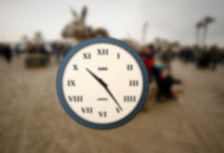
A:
10,24
